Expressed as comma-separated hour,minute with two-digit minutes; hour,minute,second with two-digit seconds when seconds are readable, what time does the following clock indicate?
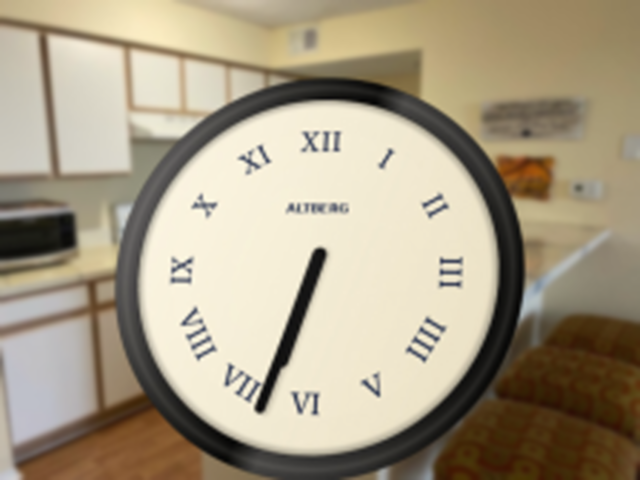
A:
6,33
